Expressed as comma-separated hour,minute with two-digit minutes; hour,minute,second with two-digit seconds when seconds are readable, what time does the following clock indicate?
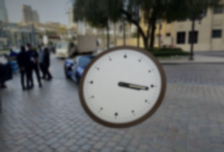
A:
3,16
